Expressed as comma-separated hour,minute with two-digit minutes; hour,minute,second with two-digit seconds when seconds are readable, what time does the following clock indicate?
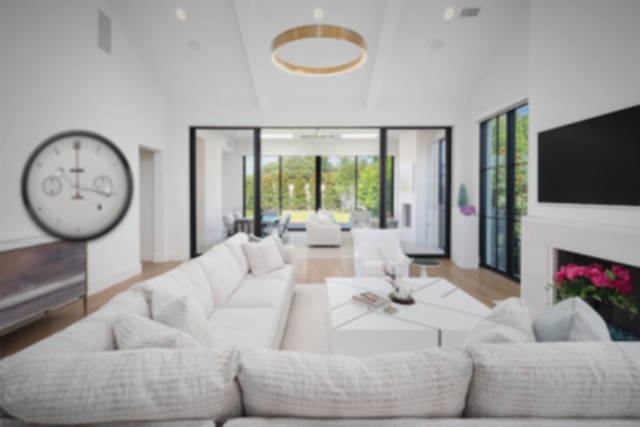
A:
10,17
